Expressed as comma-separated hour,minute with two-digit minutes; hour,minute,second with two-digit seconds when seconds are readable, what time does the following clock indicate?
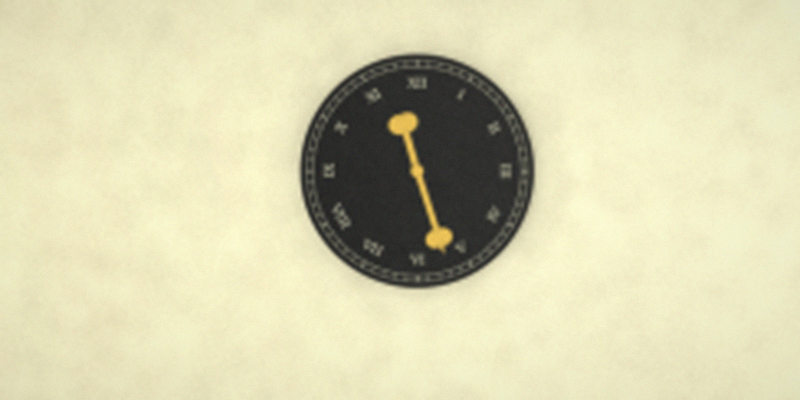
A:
11,27
